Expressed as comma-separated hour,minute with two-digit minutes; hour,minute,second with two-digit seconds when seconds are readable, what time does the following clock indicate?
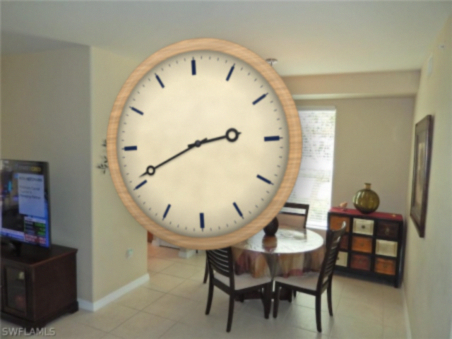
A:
2,41
